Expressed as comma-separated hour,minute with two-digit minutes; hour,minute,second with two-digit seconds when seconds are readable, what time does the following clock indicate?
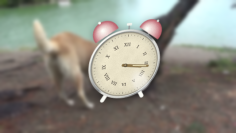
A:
3,16
